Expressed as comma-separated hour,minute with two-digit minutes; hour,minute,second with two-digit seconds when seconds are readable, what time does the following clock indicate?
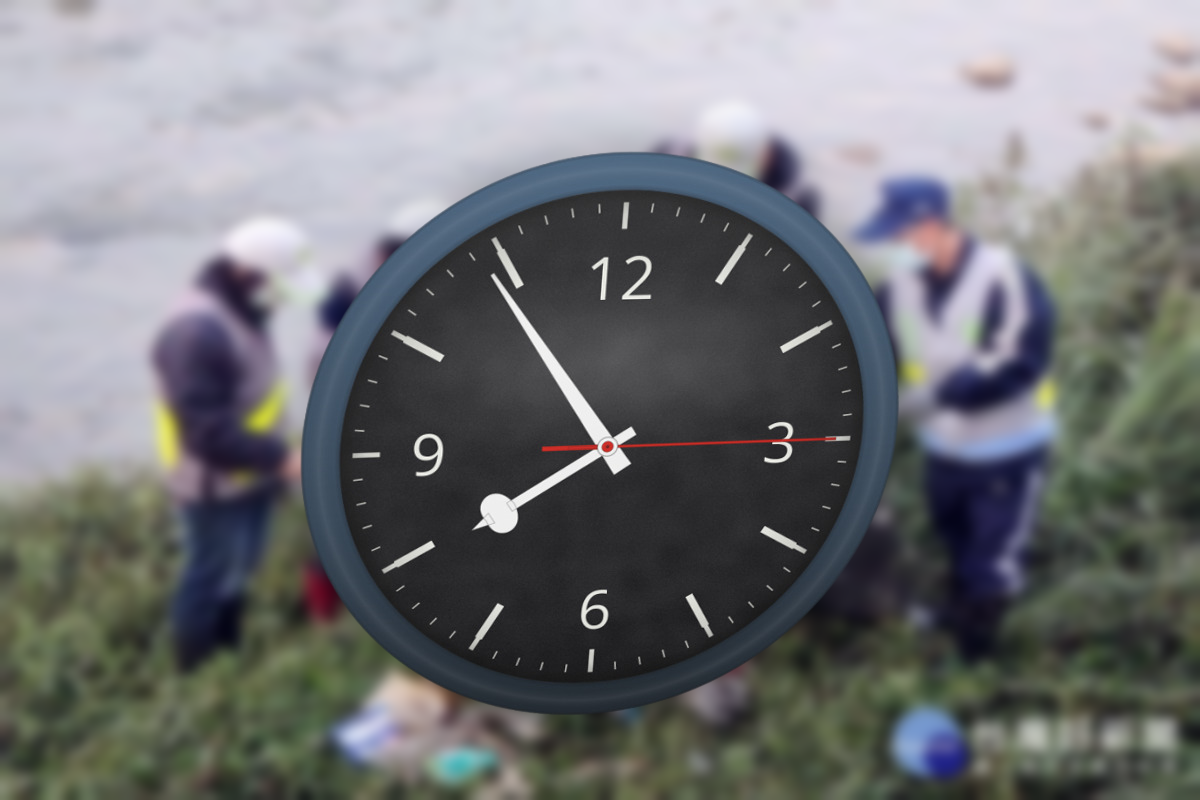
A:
7,54,15
